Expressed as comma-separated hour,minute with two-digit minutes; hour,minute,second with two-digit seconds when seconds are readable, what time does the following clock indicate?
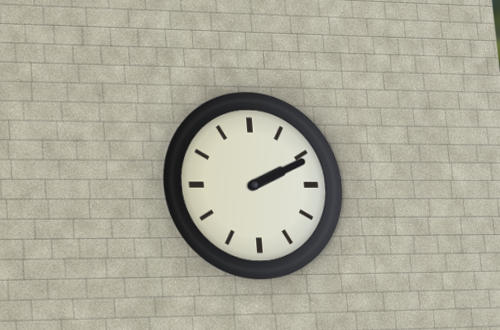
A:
2,11
